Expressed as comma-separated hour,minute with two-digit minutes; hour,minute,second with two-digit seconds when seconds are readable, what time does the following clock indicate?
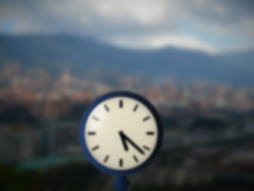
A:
5,22
